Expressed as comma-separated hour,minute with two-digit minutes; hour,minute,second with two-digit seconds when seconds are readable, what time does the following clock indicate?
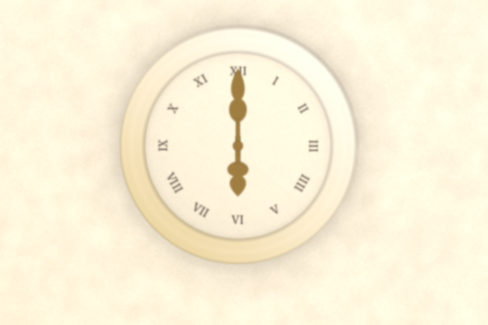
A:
6,00
